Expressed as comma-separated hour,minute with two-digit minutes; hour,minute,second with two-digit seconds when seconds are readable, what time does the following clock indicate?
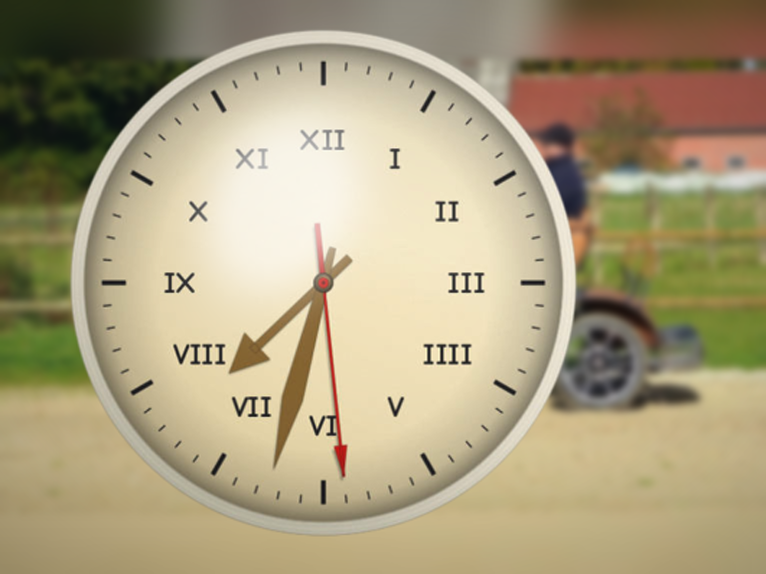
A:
7,32,29
